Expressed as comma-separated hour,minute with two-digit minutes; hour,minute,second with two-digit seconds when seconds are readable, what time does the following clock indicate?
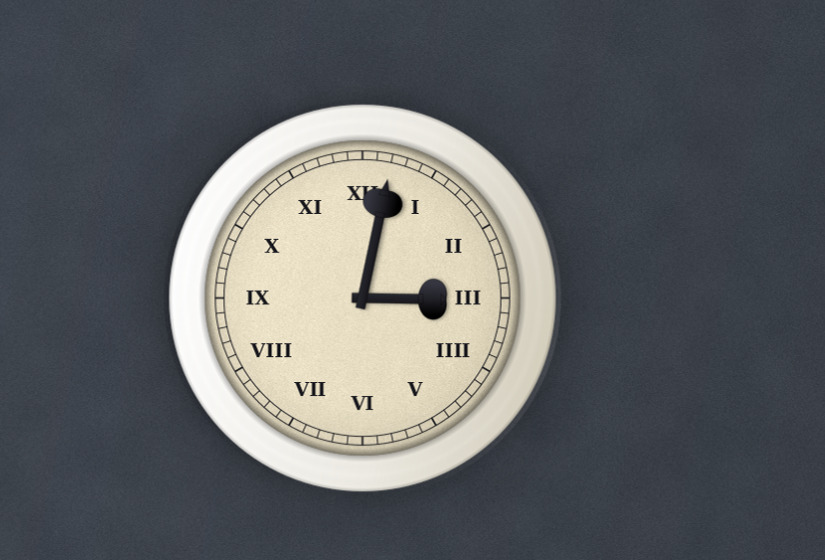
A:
3,02
